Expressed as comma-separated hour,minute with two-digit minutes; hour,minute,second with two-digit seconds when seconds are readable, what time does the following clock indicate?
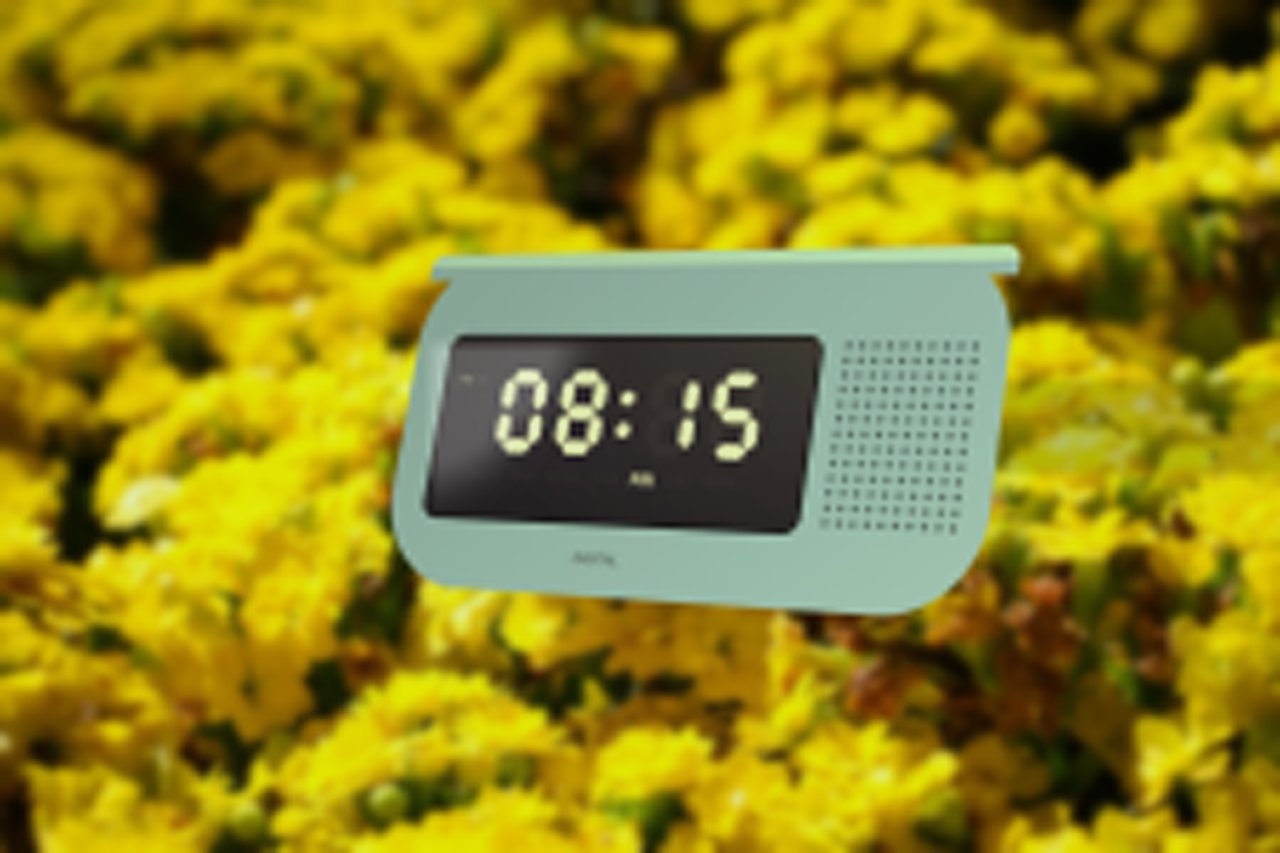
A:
8,15
